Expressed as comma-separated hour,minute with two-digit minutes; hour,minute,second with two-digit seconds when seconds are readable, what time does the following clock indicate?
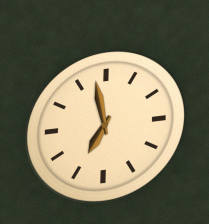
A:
6,58
